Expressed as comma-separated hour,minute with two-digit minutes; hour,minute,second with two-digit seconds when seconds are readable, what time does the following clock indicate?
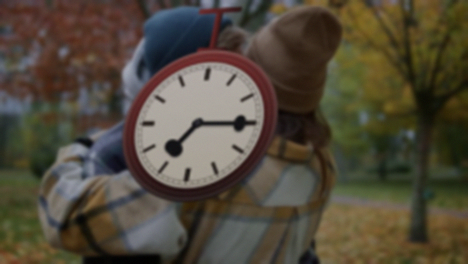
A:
7,15
